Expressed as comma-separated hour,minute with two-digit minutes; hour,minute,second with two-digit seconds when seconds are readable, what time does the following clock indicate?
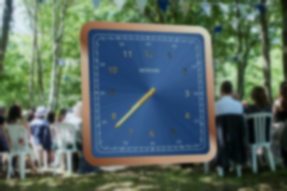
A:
7,38
